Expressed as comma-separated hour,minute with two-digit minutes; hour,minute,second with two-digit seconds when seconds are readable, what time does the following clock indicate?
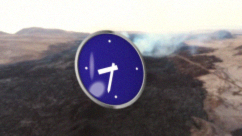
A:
8,33
